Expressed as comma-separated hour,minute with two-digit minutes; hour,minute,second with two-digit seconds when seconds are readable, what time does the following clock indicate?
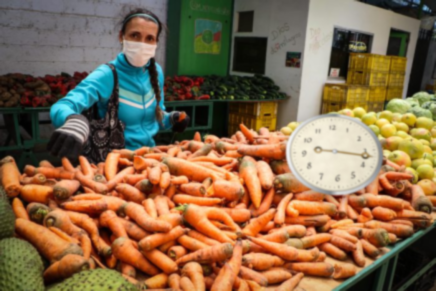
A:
9,17
